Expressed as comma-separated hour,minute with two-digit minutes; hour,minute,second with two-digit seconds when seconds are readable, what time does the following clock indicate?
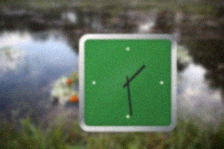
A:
1,29
